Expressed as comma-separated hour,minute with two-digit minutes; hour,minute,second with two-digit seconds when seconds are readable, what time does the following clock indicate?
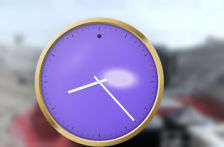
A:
8,23
